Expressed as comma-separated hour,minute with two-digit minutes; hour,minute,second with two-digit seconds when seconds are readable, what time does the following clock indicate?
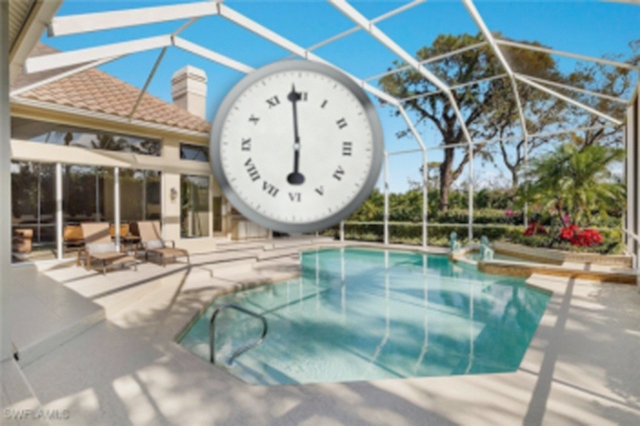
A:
5,59
